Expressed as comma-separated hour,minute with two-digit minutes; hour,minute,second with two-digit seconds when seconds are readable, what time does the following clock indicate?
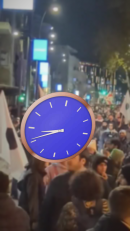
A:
8,41
